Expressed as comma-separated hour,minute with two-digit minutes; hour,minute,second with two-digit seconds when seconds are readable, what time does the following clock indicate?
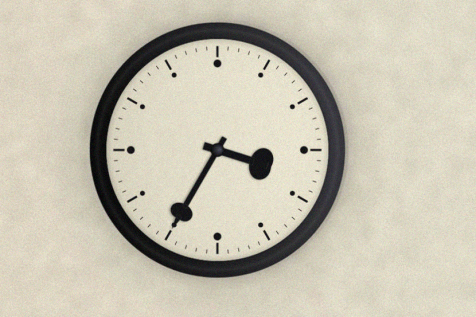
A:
3,35
